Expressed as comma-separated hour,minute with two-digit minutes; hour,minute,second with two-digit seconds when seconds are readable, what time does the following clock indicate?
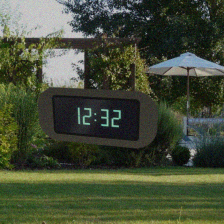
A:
12,32
